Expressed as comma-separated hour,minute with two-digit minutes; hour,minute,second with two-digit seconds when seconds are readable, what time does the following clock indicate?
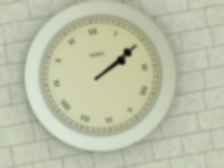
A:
2,10
